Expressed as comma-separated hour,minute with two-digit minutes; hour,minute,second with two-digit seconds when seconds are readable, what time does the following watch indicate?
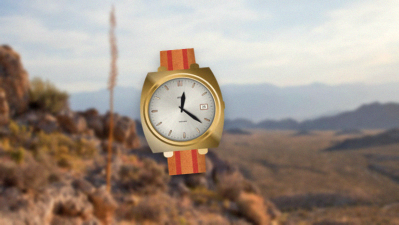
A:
12,22
